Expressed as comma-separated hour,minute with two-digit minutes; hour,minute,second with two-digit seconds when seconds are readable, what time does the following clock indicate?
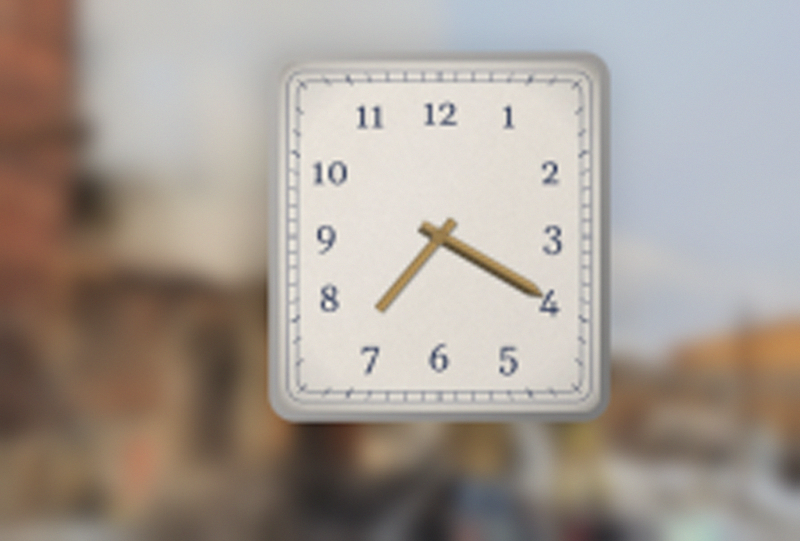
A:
7,20
